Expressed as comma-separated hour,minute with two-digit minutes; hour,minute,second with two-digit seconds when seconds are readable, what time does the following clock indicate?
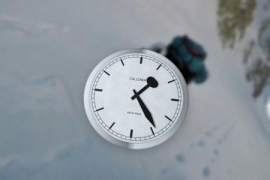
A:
1,24
